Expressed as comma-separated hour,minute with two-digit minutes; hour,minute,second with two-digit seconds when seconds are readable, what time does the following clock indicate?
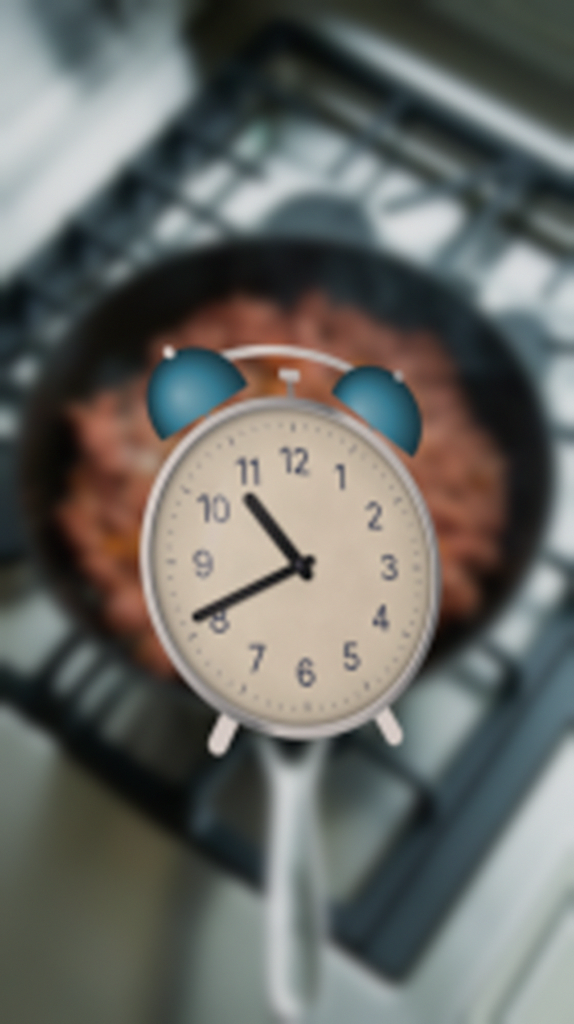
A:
10,41
